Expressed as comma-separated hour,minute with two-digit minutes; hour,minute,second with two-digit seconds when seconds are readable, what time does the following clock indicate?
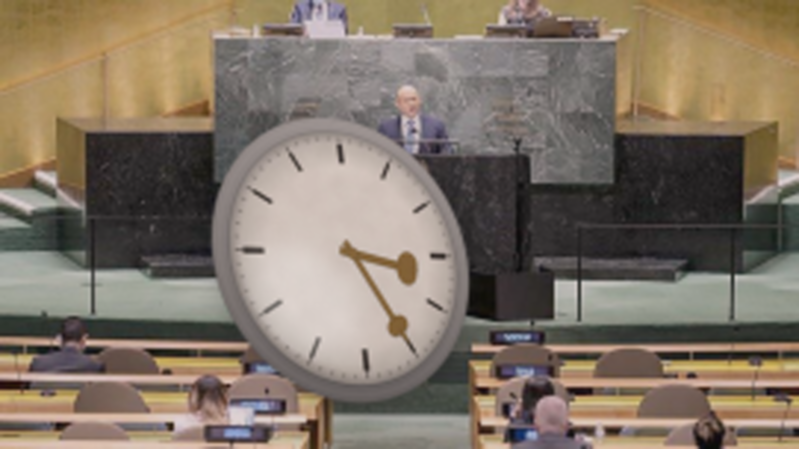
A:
3,25
